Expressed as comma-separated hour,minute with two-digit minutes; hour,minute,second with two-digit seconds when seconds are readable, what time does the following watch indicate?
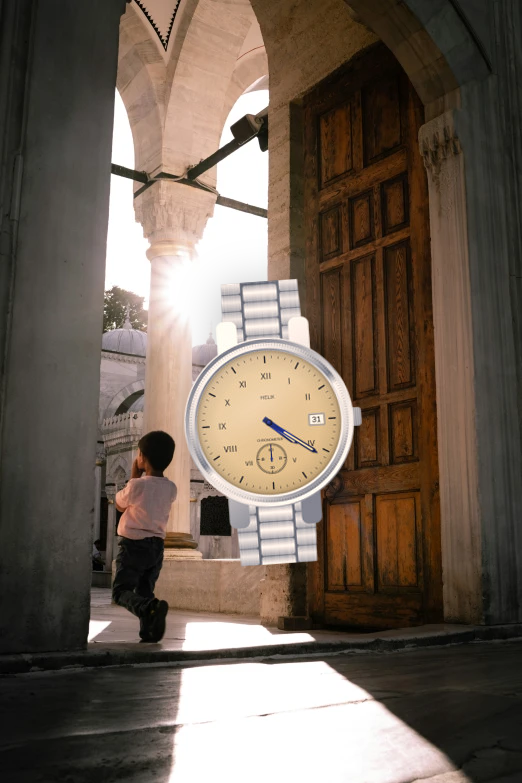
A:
4,21
